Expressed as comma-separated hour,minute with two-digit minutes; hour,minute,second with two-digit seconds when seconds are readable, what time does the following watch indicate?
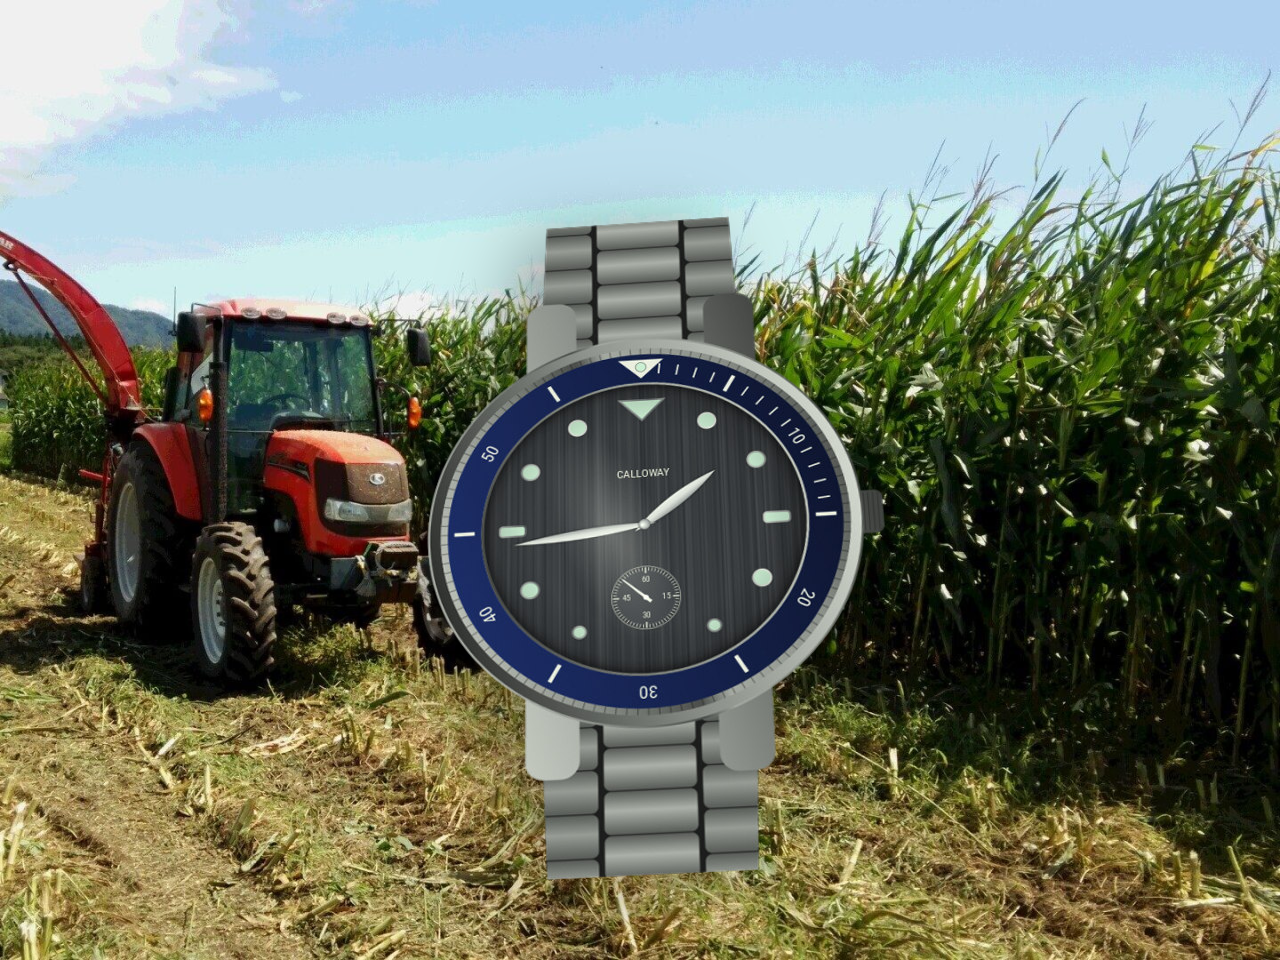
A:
1,43,52
